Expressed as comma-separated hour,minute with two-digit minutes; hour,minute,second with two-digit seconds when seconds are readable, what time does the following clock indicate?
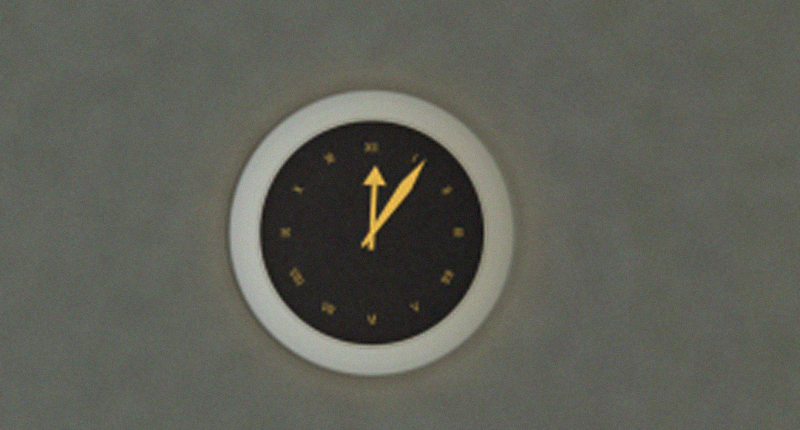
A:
12,06
